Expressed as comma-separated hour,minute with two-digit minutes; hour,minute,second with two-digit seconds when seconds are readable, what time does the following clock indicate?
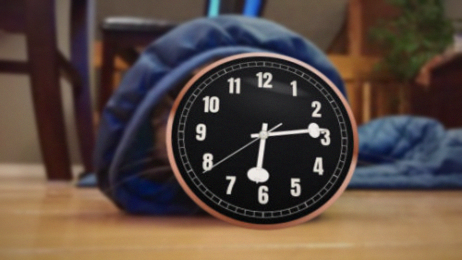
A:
6,13,39
